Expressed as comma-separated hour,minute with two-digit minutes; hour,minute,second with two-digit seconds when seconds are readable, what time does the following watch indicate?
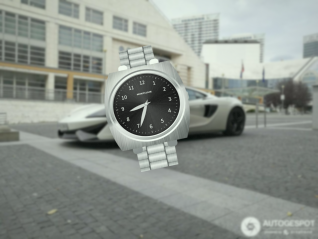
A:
8,34
